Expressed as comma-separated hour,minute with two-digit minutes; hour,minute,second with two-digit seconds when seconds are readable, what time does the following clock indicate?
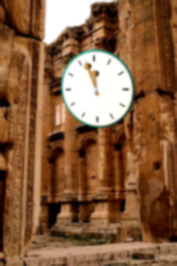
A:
11,57
